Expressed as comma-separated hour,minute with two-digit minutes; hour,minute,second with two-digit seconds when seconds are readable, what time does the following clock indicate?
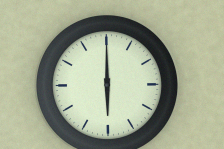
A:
6,00
